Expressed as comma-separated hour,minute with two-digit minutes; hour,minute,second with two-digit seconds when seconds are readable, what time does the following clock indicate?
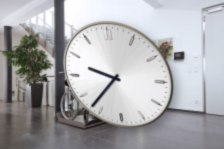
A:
9,37
